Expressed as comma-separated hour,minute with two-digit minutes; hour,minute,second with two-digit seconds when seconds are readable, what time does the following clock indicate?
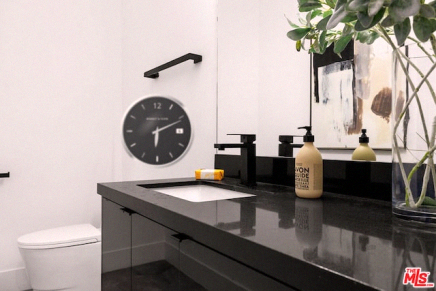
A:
6,11
